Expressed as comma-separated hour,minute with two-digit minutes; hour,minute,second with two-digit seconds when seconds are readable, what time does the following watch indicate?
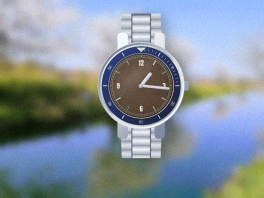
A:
1,16
